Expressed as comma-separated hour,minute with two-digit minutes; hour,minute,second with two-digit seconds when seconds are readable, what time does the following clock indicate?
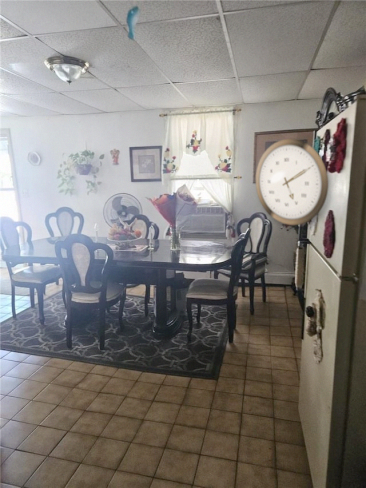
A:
5,10
